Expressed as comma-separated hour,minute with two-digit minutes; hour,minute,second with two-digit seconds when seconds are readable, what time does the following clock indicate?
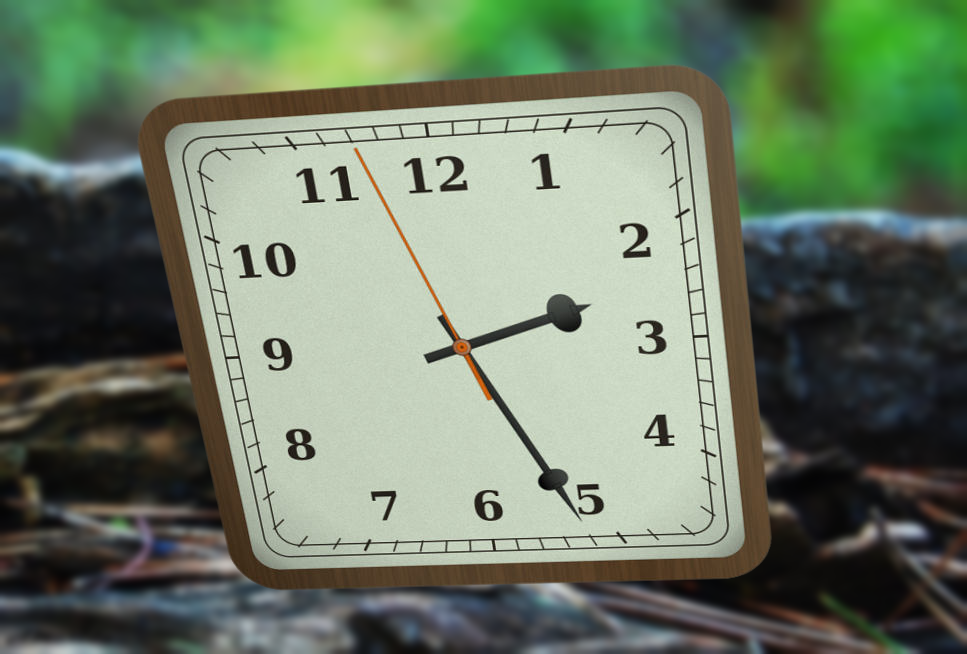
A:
2,25,57
